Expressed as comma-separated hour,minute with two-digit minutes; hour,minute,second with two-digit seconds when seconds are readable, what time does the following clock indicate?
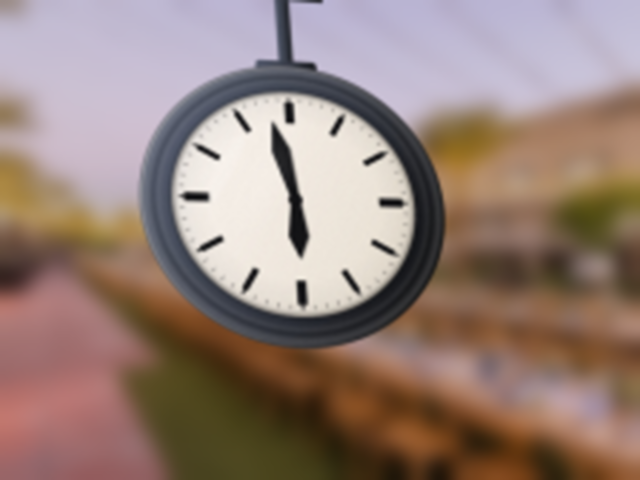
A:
5,58
